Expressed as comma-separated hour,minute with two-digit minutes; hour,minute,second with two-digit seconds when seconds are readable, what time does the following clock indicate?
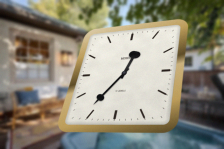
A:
12,36
